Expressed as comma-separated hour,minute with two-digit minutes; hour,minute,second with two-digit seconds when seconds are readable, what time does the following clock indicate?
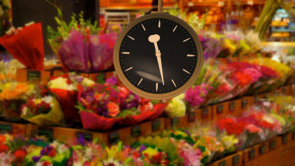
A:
11,28
